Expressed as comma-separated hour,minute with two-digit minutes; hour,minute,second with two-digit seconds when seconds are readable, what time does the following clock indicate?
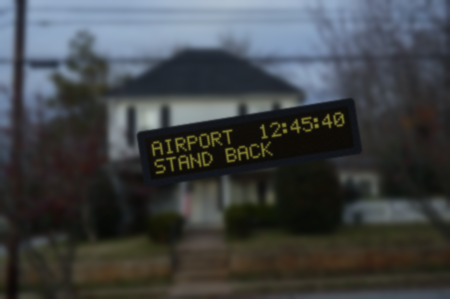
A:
12,45,40
